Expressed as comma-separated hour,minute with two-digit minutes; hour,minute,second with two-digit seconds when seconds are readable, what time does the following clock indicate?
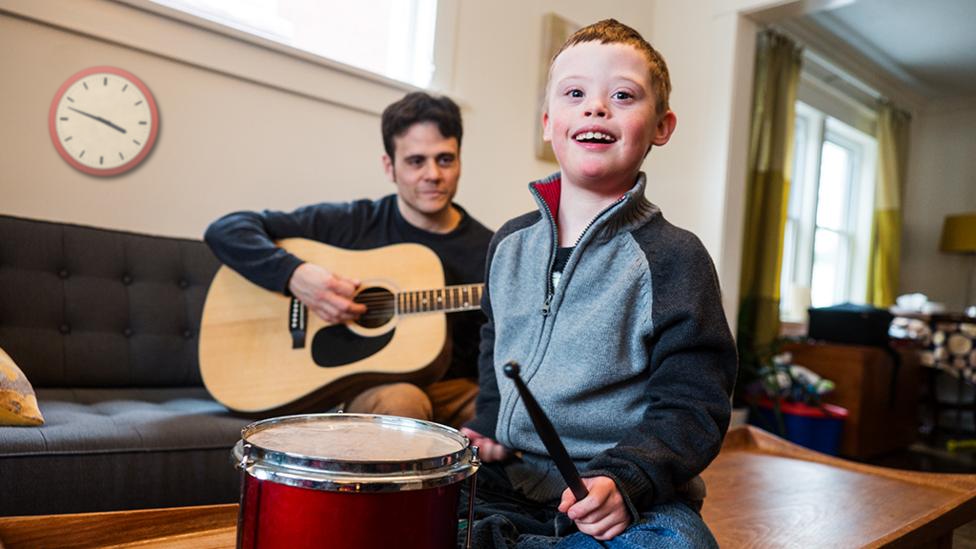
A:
3,48
